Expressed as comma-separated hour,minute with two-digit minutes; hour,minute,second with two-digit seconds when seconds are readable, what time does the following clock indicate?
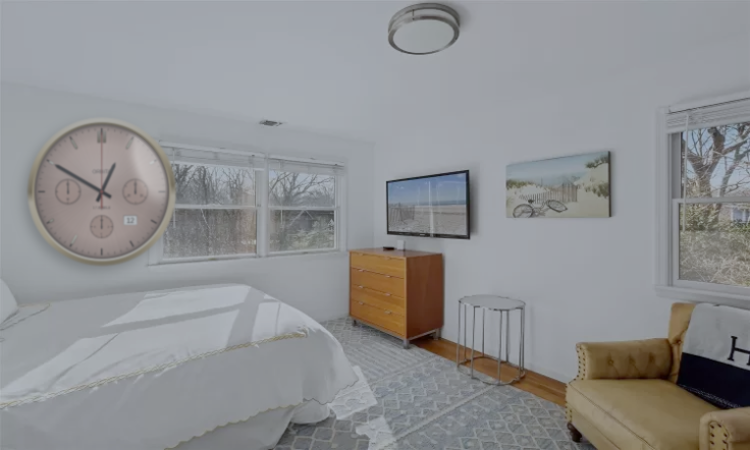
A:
12,50
